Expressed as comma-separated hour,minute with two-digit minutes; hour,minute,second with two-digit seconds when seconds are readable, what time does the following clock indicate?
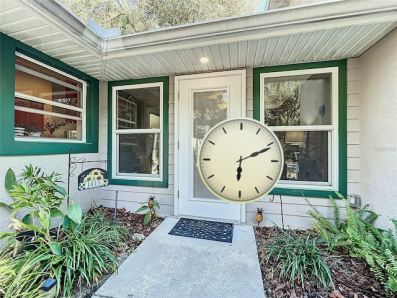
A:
6,11
